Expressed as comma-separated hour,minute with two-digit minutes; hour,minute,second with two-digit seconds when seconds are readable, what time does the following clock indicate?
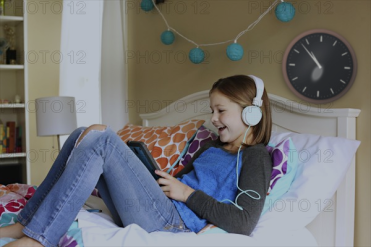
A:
10,53
